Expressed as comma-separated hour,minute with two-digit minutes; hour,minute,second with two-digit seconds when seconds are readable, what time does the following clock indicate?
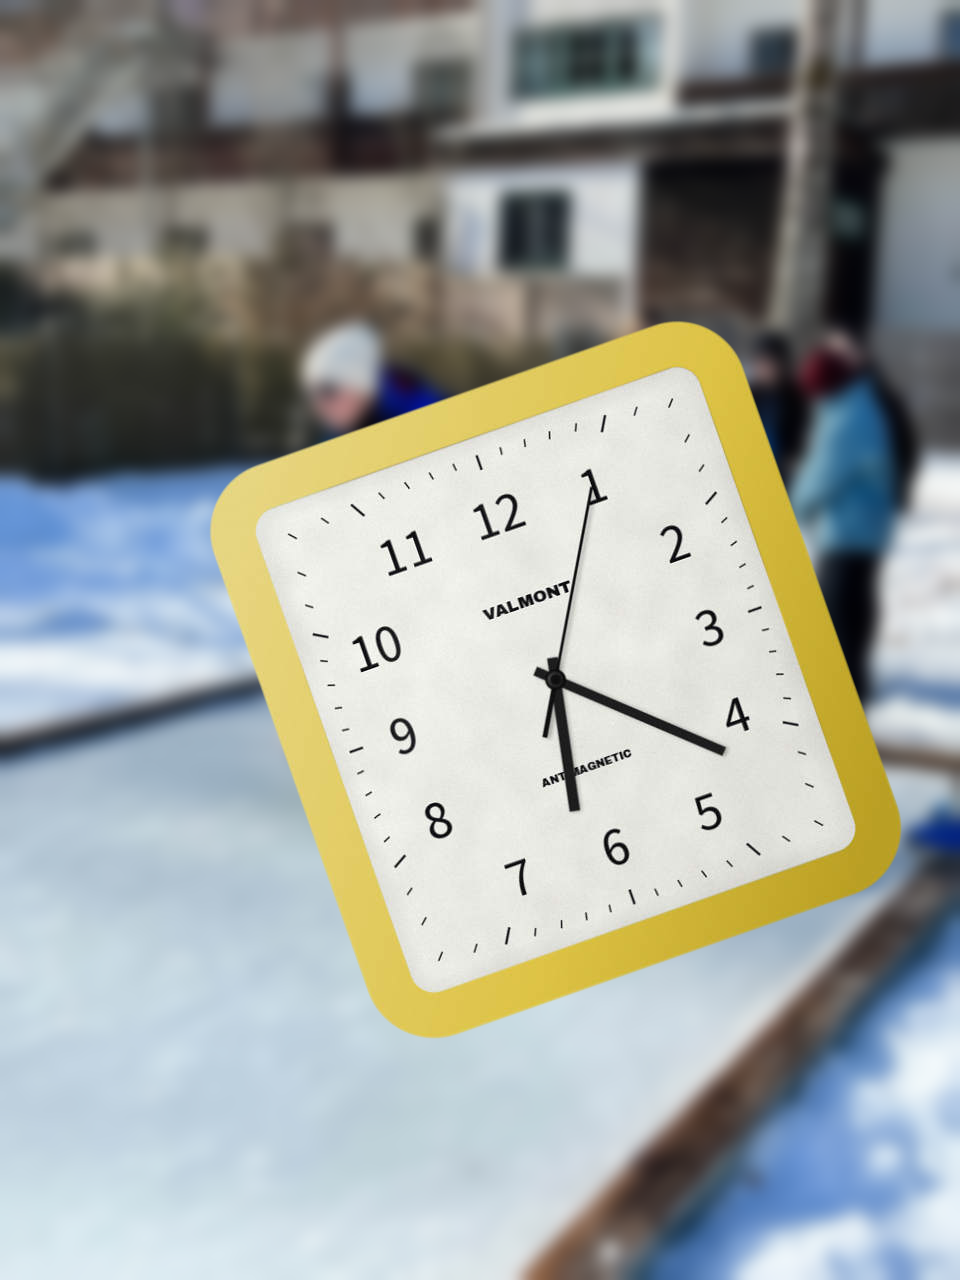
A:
6,22,05
